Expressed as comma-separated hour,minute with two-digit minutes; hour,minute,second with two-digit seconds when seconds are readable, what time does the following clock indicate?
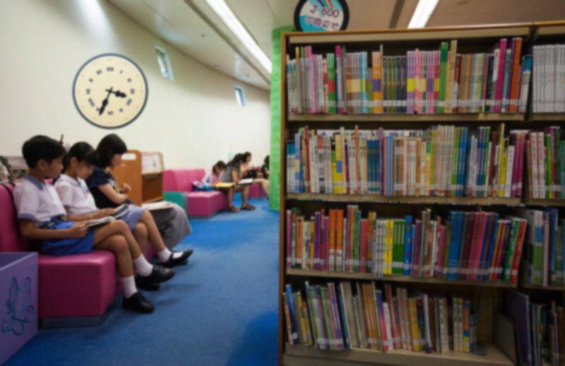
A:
3,34
